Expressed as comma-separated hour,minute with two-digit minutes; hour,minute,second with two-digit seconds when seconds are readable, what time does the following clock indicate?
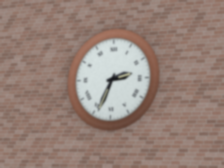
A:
2,34
